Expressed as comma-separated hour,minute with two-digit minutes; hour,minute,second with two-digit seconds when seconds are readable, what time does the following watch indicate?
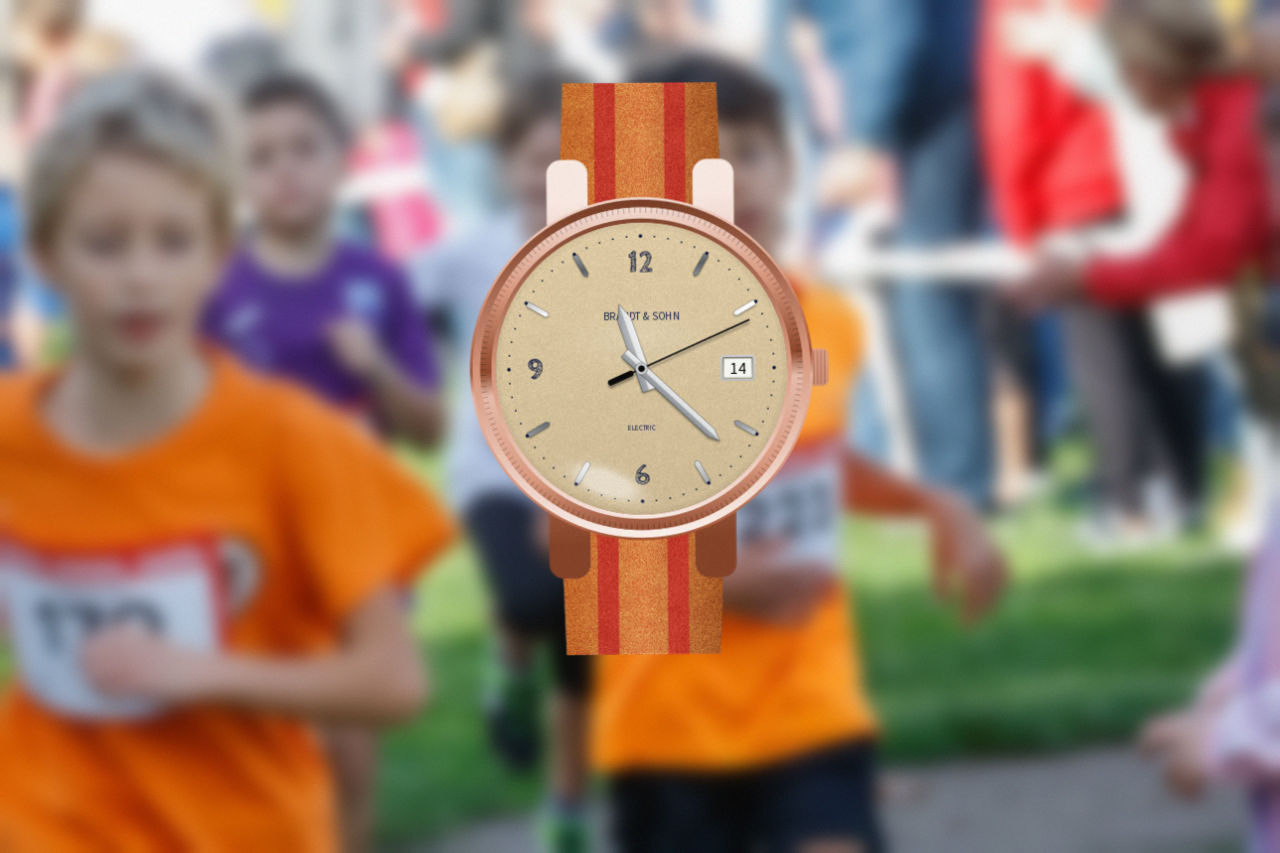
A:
11,22,11
